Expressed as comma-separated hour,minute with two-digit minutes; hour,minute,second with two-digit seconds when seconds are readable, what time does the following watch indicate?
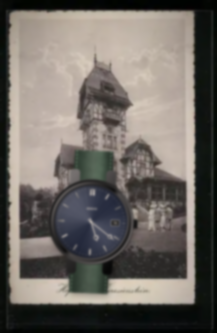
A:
5,21
